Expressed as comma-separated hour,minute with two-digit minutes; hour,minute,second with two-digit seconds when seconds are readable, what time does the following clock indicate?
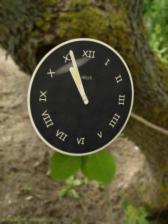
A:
10,56
